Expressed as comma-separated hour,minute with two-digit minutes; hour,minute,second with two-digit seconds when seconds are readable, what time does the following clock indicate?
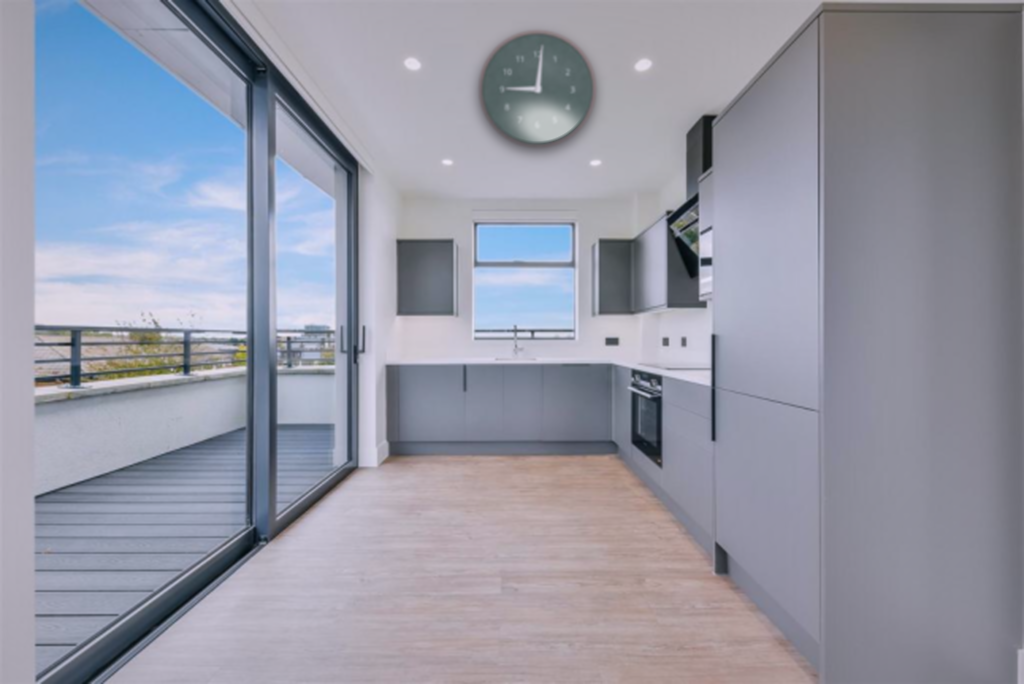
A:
9,01
